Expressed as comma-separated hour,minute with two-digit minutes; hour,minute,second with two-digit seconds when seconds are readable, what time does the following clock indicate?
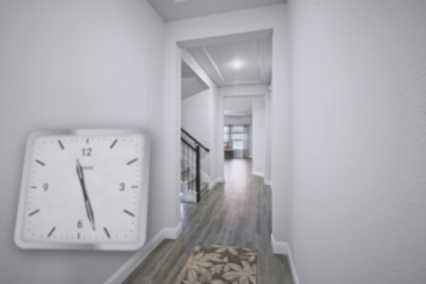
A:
11,27
